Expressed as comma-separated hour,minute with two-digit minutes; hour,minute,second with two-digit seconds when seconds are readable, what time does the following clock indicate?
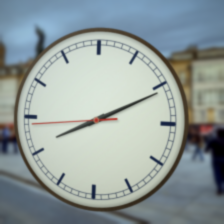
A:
8,10,44
